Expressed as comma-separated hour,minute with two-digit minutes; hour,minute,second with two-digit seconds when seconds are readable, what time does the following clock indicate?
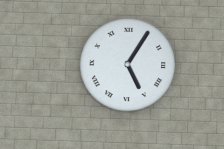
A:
5,05
